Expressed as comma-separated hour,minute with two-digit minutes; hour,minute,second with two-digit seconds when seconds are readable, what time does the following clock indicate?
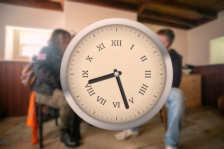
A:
8,27
